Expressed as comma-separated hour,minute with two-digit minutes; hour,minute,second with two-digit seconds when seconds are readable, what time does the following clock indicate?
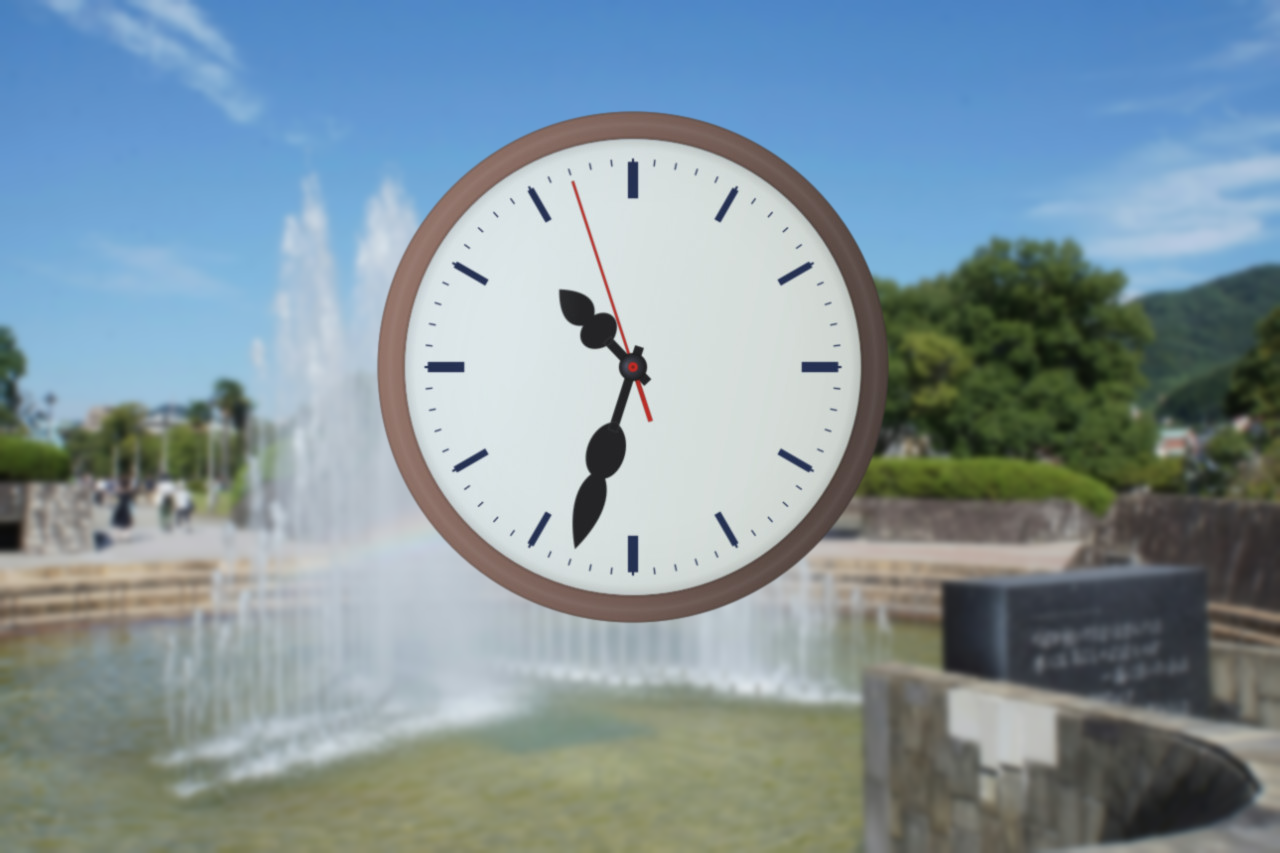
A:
10,32,57
